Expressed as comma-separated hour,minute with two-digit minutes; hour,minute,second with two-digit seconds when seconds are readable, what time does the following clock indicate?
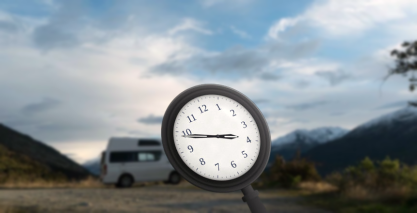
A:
3,49
